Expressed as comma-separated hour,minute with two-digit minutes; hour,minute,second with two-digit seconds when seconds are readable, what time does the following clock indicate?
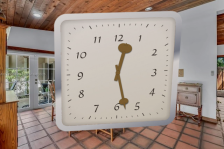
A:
12,28
